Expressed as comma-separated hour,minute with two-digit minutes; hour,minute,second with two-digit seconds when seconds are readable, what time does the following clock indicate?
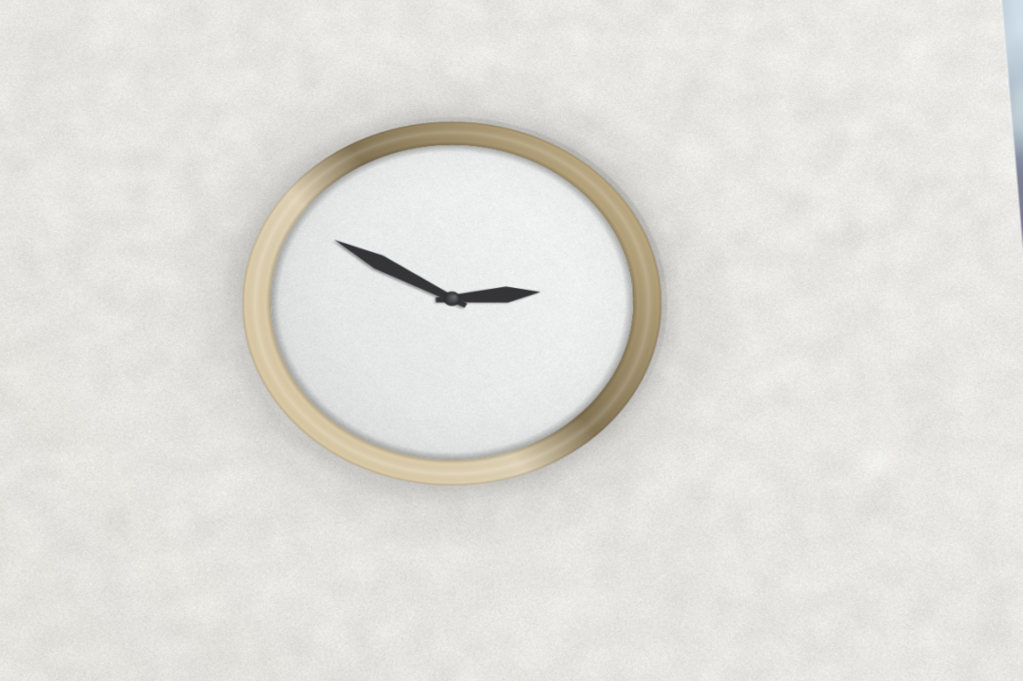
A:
2,50
